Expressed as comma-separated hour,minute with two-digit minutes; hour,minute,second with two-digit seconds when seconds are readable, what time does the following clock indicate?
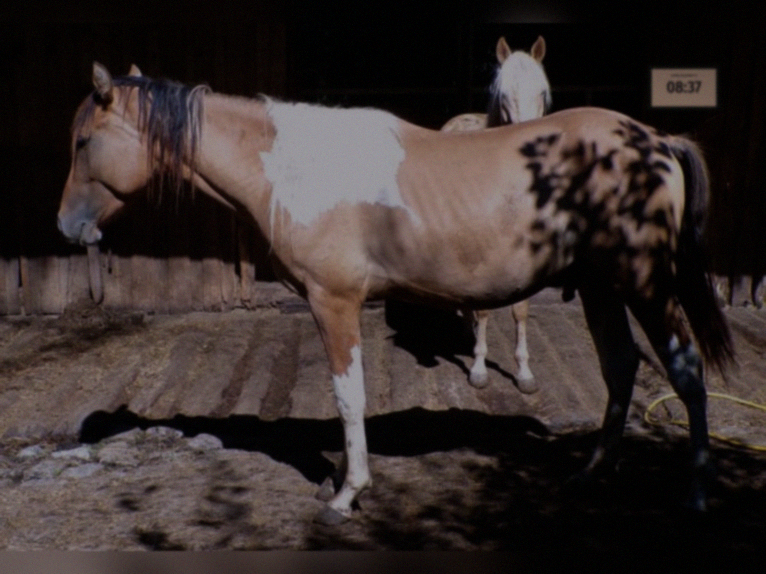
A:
8,37
